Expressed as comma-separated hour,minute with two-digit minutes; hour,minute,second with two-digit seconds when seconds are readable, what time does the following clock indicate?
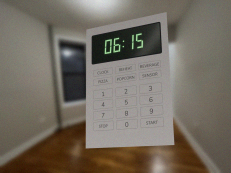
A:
6,15
